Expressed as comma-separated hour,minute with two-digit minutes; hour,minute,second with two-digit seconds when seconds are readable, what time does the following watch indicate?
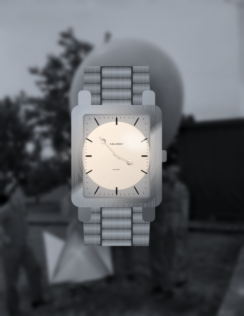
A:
3,53
